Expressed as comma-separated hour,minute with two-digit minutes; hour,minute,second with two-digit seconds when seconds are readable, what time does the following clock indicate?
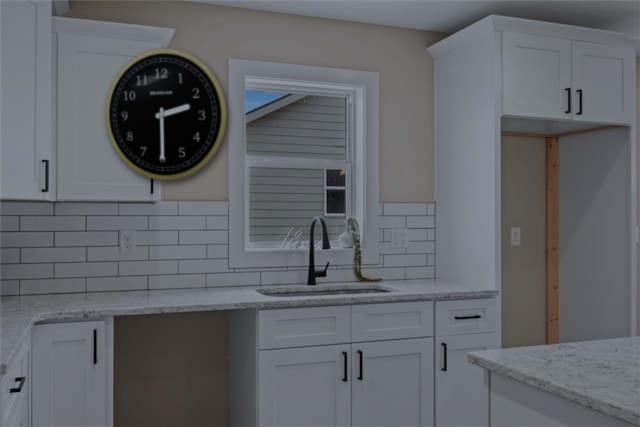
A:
2,30
